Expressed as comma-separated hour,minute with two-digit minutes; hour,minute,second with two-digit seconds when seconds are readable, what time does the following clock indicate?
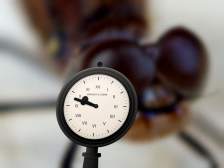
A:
9,48
